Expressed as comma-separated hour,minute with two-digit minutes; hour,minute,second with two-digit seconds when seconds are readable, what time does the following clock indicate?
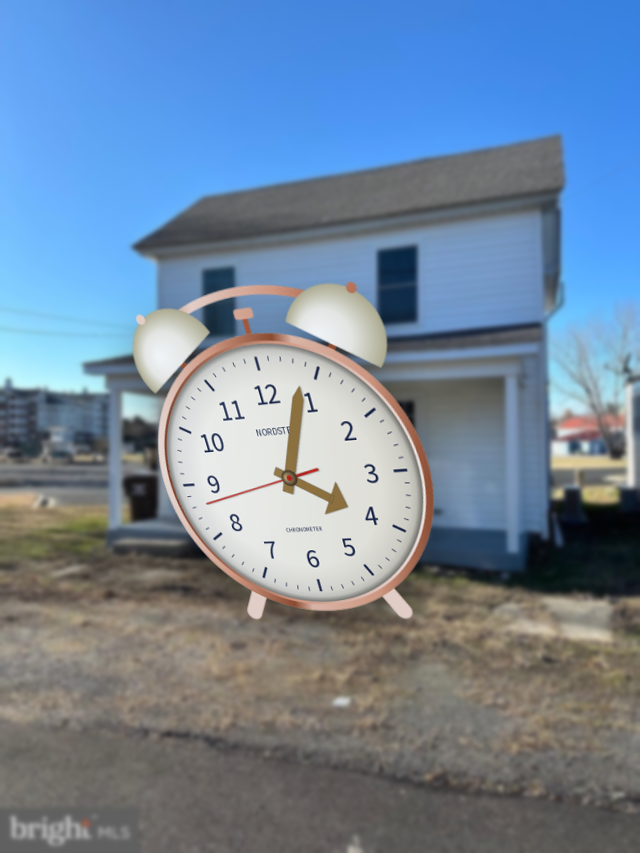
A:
4,03,43
